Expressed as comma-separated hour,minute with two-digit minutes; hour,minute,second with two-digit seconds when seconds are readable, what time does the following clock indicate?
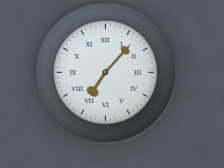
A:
7,07
